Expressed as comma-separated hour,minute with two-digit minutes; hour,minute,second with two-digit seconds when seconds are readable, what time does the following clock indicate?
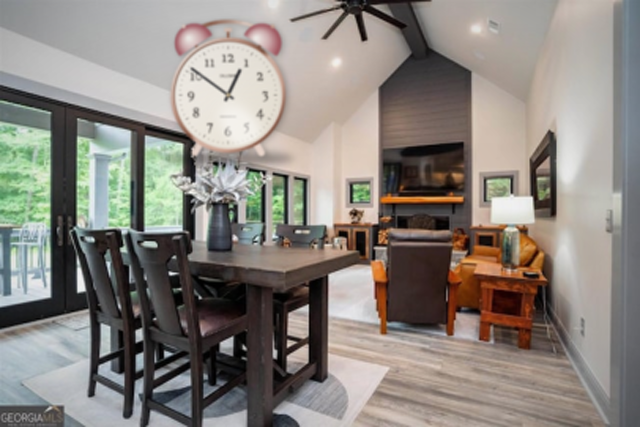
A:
12,51
